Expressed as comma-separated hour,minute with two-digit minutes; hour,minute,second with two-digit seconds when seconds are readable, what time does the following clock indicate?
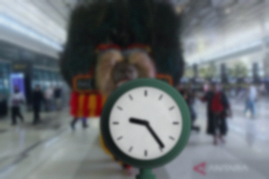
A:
9,24
